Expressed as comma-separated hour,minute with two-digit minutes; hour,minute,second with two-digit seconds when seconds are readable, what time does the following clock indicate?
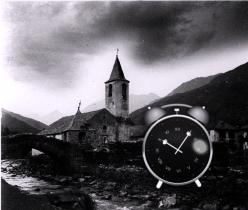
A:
10,06
